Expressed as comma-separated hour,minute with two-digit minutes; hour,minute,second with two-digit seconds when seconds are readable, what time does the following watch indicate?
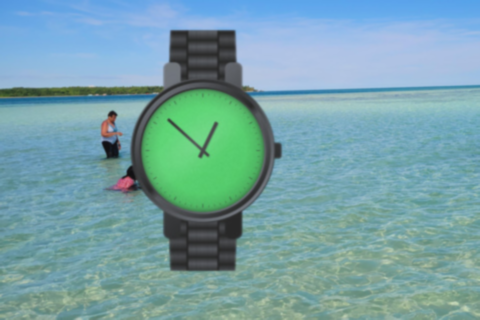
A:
12,52
